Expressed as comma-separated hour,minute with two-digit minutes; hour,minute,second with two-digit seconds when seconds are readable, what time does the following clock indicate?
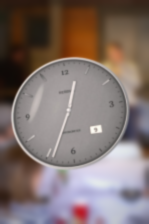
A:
12,34
